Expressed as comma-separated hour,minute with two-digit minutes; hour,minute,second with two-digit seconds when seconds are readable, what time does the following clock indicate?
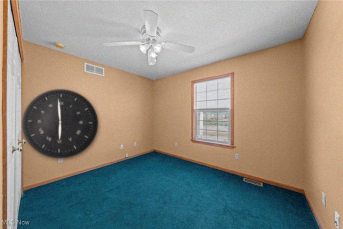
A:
5,59
